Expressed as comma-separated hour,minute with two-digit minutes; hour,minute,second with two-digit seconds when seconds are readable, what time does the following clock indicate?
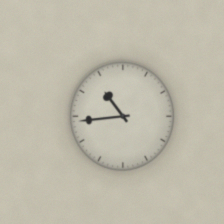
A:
10,44
